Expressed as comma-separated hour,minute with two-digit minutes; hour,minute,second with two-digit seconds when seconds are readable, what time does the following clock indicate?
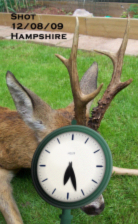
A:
6,27
